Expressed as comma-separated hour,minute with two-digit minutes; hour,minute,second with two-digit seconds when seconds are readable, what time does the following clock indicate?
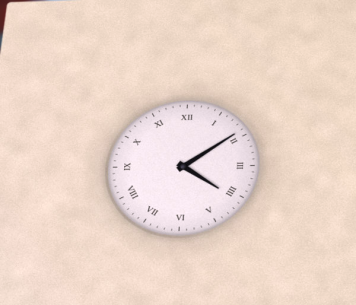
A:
4,09
